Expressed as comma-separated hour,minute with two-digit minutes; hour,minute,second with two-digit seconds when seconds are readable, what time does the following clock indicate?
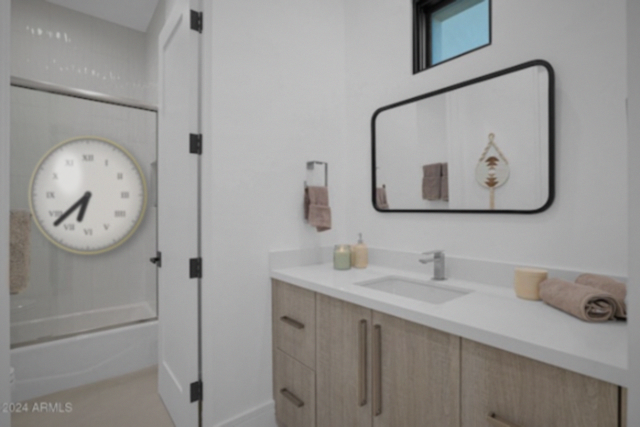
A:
6,38
